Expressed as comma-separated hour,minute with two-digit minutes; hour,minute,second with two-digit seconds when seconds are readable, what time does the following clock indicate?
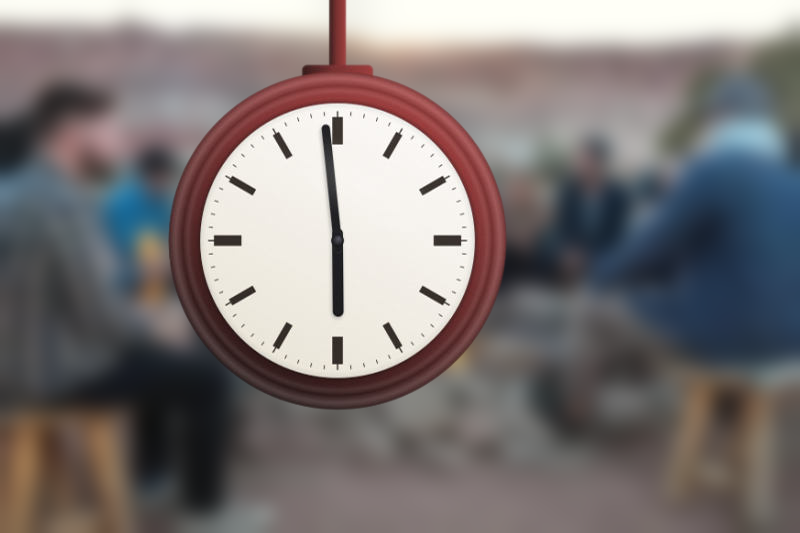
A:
5,59
